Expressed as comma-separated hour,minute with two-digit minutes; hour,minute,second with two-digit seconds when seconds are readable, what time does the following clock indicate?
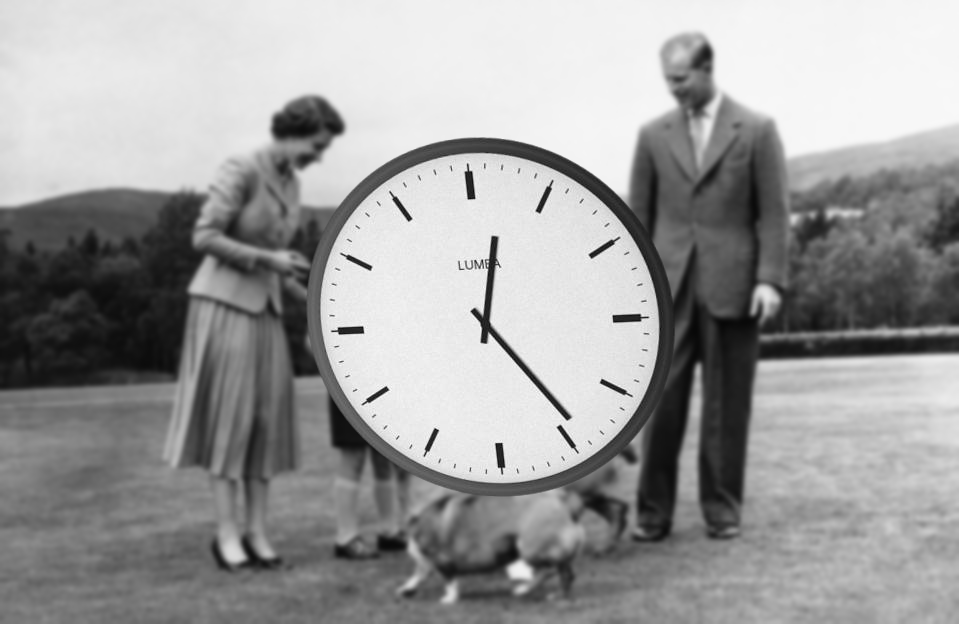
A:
12,24
